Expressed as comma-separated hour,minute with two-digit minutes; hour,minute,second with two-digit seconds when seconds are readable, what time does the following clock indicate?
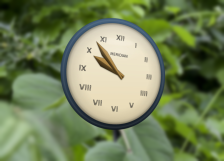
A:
9,53
